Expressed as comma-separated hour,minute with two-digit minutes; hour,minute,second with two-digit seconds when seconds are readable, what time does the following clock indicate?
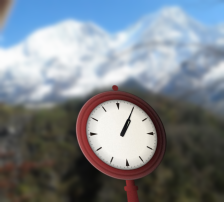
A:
1,05
